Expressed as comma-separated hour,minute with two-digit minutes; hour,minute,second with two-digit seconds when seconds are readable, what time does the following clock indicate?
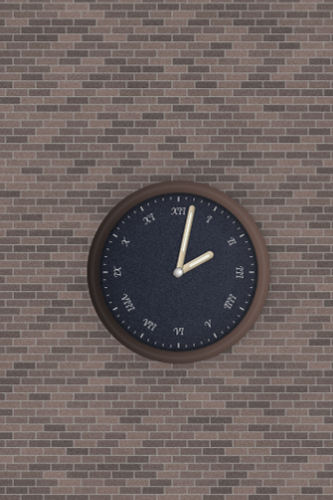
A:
2,02
